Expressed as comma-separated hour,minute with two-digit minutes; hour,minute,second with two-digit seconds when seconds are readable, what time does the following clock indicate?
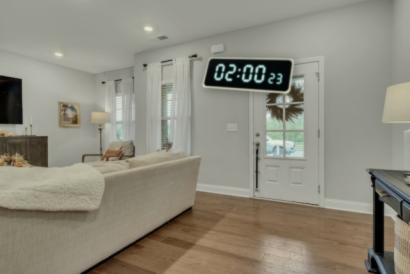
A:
2,00,23
